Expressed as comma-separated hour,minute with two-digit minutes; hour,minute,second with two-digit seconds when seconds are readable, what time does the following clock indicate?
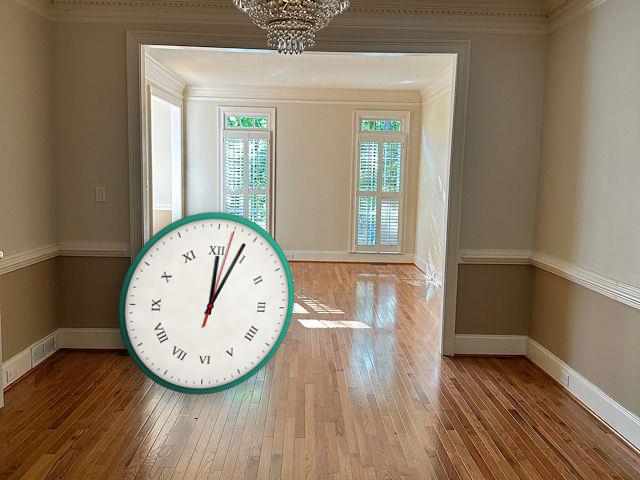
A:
12,04,02
